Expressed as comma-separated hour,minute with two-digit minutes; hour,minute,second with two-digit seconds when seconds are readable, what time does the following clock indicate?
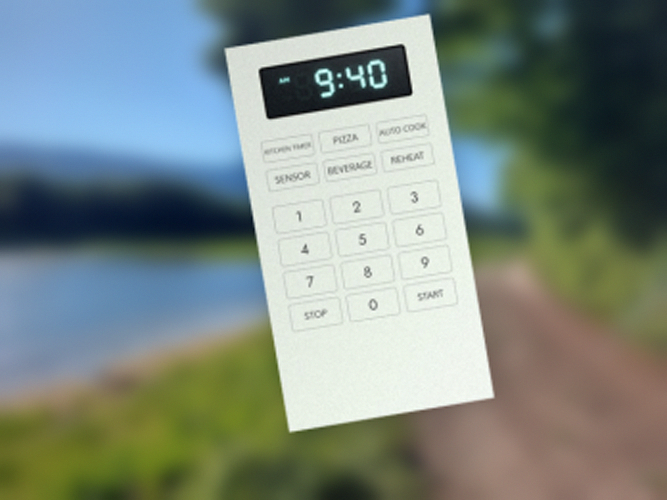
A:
9,40
